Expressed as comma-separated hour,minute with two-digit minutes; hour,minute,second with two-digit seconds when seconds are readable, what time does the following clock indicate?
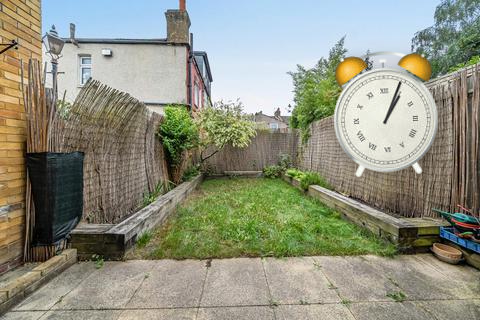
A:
1,04
